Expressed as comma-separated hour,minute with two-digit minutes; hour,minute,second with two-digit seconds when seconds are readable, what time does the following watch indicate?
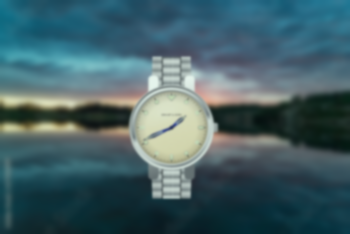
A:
1,41
